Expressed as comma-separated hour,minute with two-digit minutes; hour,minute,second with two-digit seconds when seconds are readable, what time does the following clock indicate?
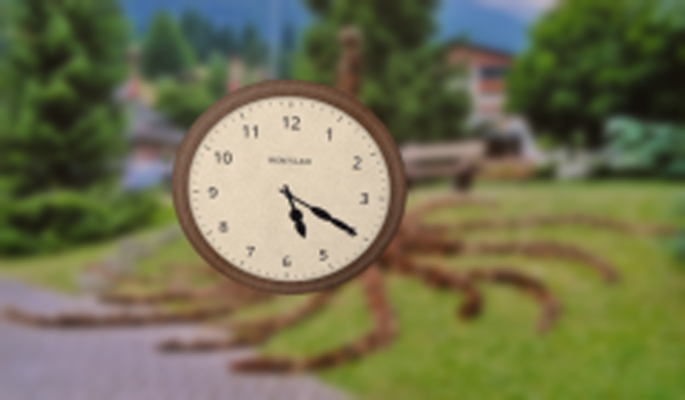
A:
5,20
